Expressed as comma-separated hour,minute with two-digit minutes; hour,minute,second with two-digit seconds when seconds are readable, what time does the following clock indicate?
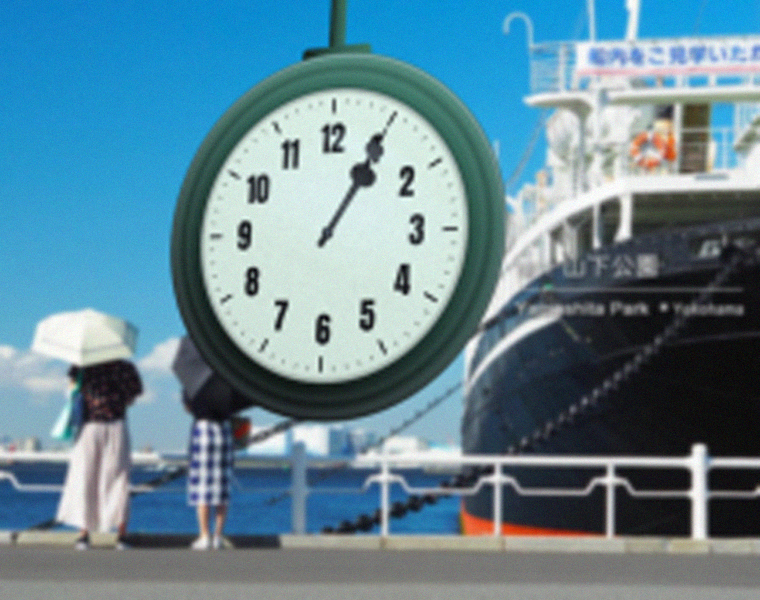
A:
1,05
